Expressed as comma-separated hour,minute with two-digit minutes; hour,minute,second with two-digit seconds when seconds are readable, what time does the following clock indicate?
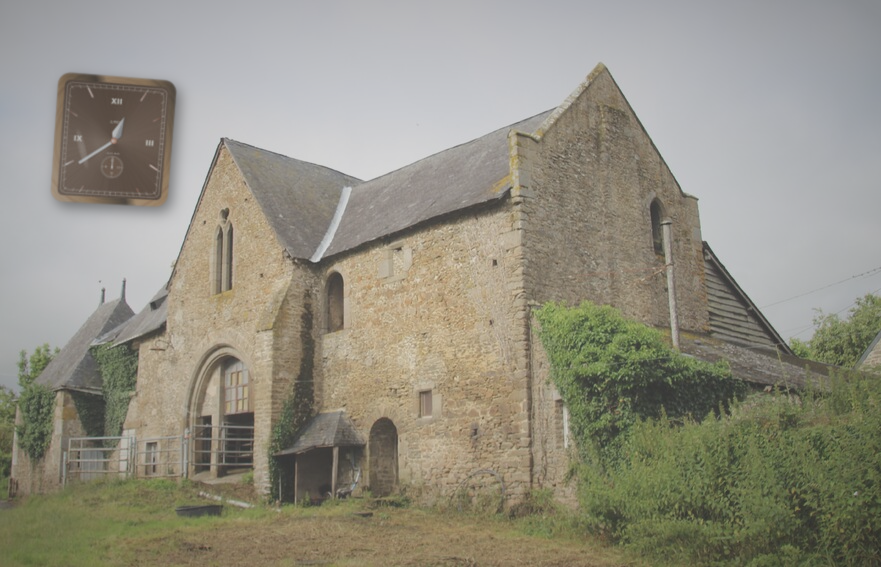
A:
12,39
